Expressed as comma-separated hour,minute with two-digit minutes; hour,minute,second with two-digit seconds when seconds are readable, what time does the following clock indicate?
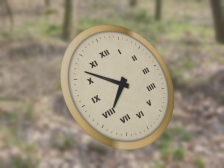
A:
7,52
